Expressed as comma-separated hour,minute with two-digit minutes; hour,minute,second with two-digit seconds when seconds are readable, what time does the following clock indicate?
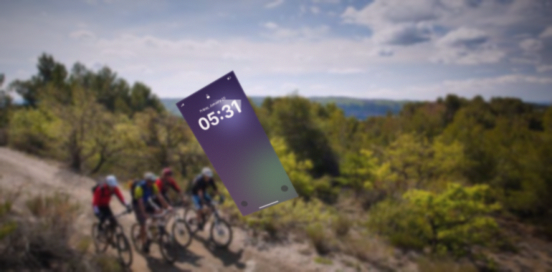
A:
5,31
